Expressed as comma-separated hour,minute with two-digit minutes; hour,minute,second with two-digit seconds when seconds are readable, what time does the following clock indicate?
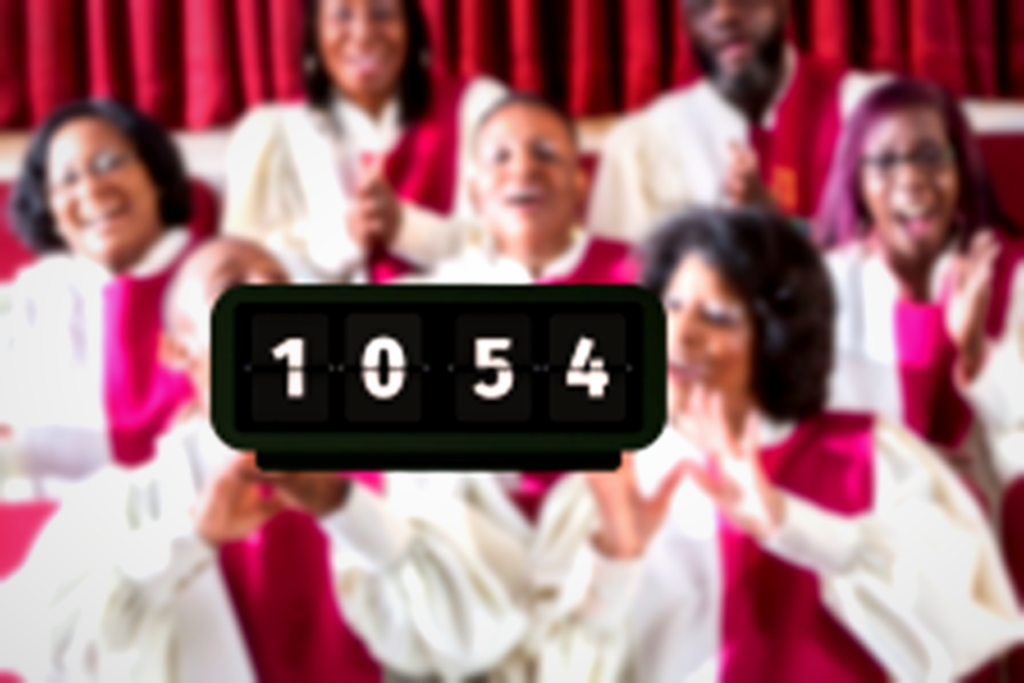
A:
10,54
